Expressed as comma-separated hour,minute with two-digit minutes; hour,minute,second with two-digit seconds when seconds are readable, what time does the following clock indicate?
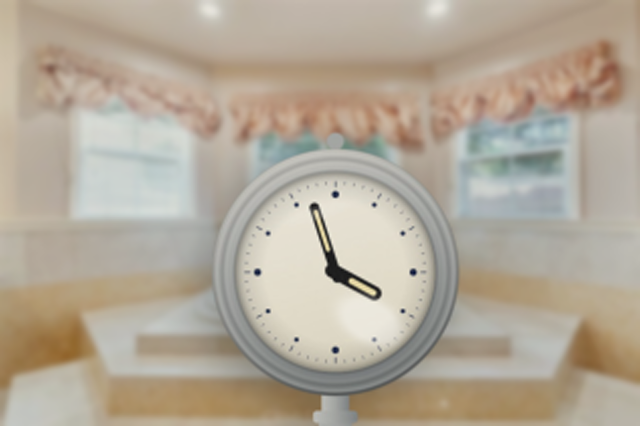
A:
3,57
